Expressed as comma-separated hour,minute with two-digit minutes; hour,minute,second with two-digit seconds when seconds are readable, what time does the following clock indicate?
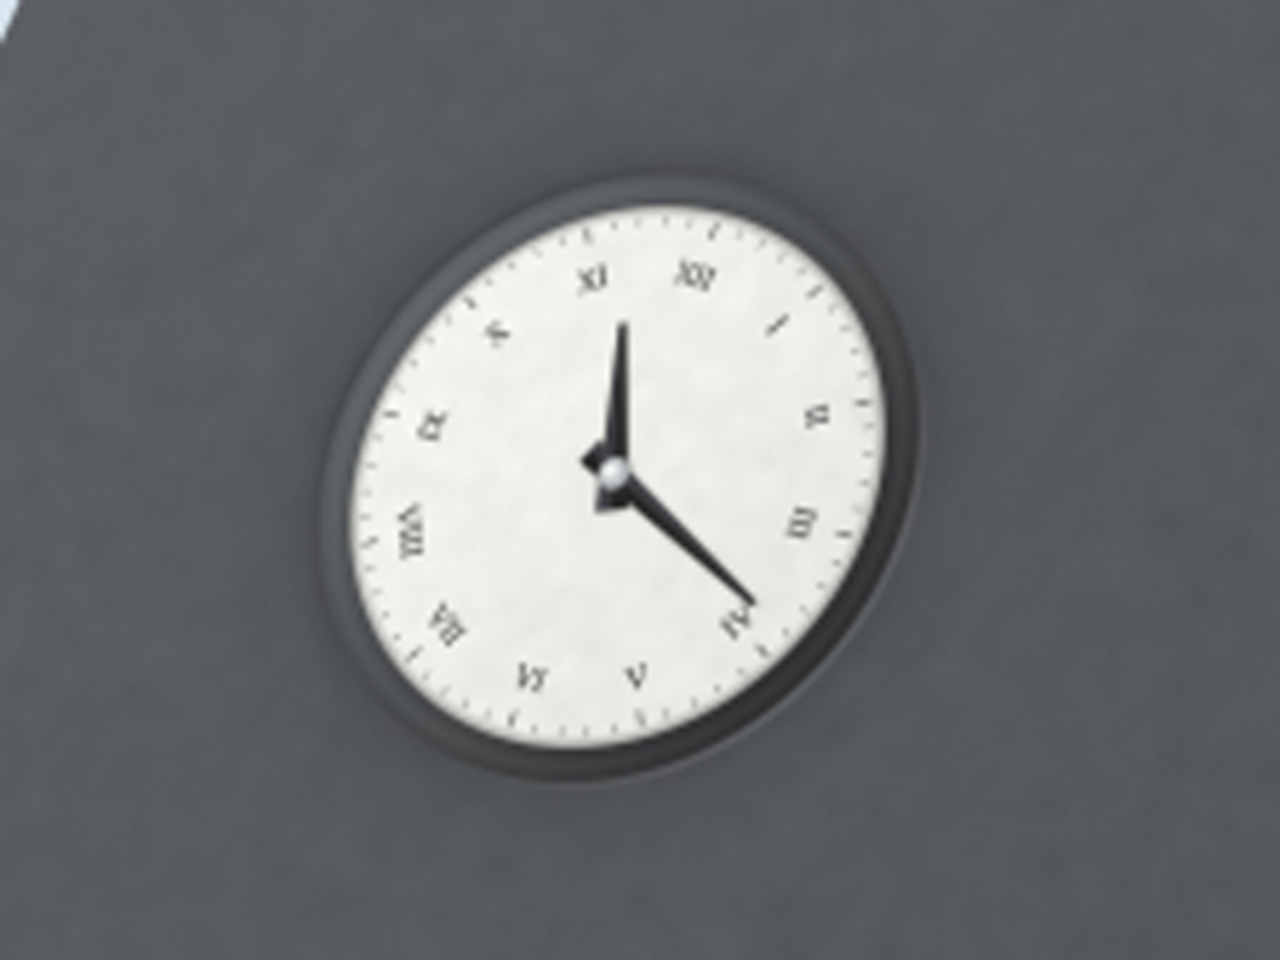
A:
11,19
